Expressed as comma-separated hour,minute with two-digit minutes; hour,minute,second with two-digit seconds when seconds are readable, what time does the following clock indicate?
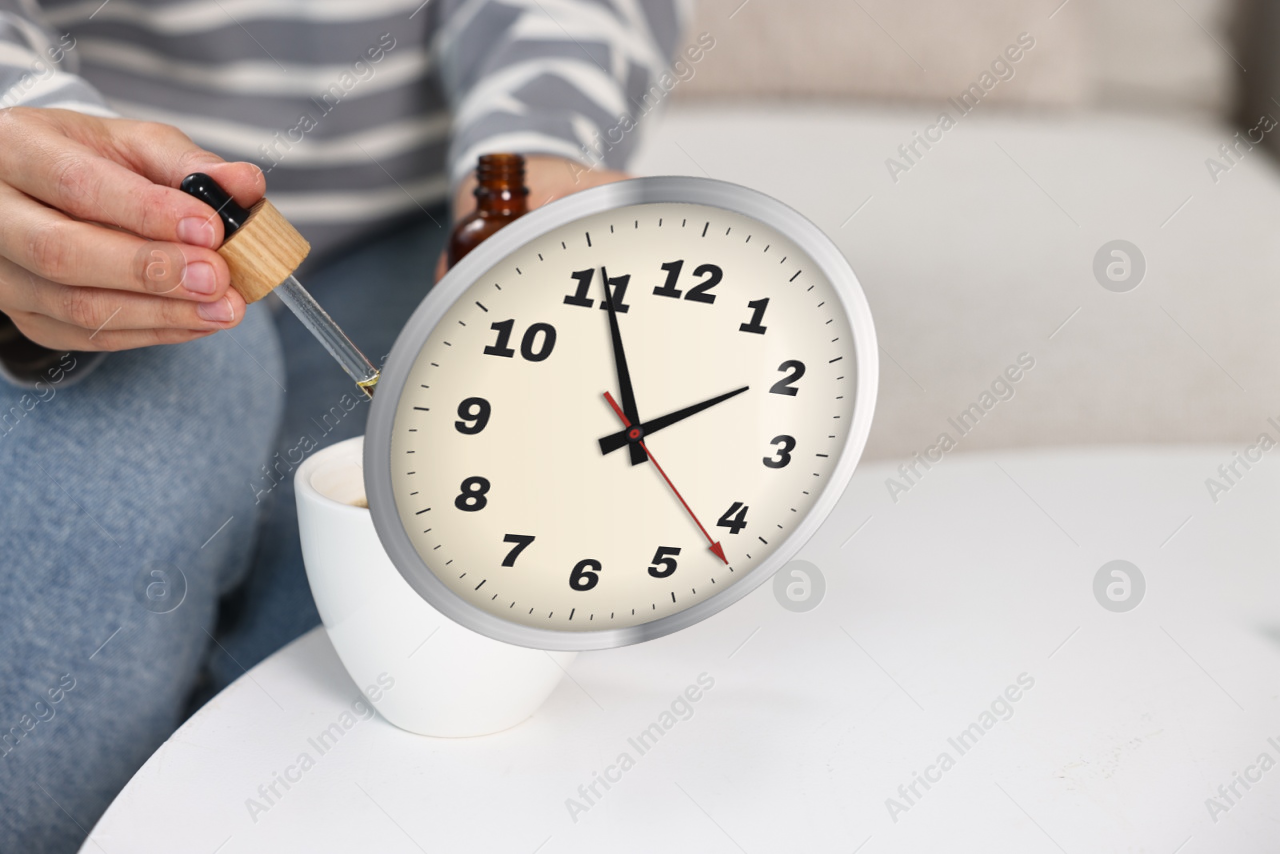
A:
1,55,22
